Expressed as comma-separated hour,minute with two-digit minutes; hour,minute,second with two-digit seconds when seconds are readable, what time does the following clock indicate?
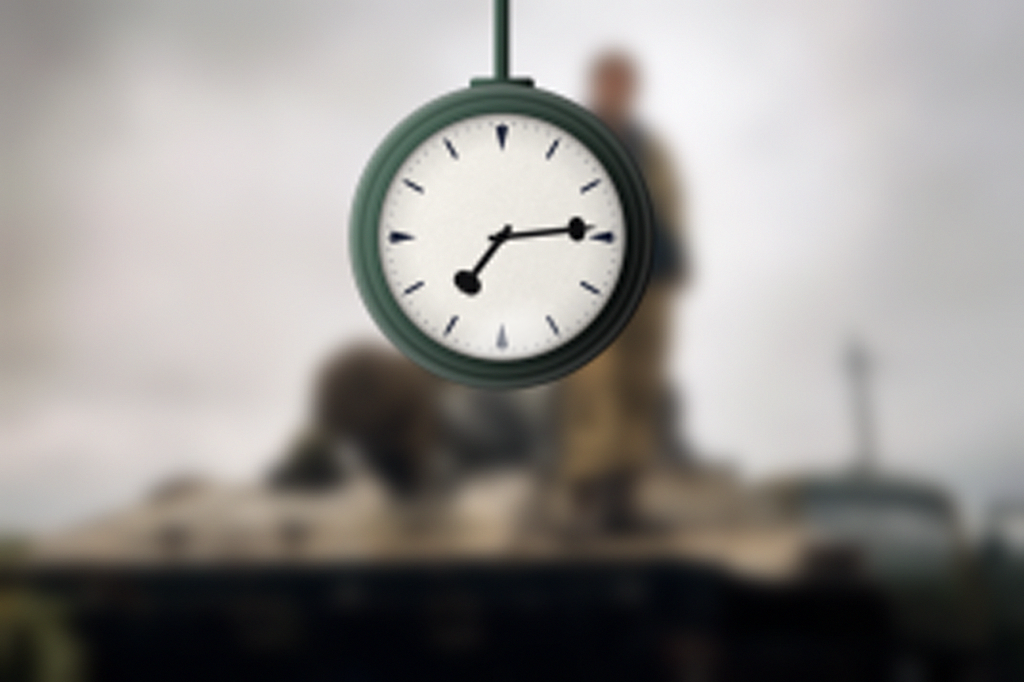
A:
7,14
